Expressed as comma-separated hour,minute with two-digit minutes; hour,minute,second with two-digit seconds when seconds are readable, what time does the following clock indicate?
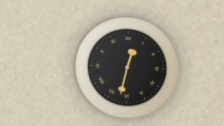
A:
12,32
